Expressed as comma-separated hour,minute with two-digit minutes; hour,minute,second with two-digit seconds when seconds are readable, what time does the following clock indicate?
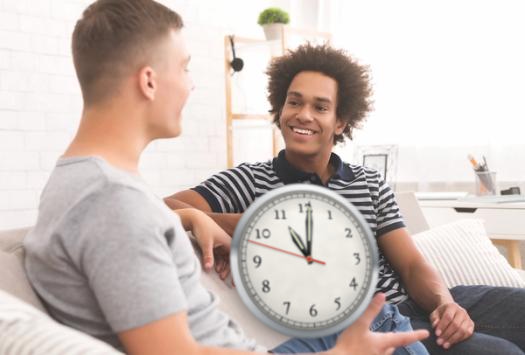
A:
11,00,48
